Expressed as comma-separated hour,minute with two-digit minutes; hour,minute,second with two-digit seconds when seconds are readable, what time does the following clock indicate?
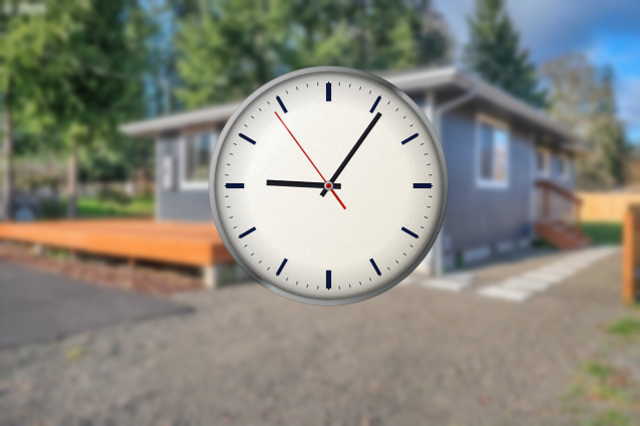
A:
9,05,54
